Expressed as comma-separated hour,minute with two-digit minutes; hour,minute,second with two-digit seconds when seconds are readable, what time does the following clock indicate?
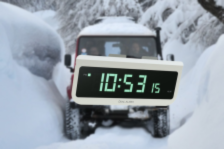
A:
10,53,15
